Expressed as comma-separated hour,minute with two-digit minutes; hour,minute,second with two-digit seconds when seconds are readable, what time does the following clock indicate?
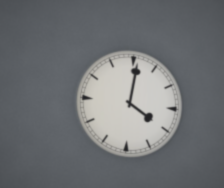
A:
4,01
